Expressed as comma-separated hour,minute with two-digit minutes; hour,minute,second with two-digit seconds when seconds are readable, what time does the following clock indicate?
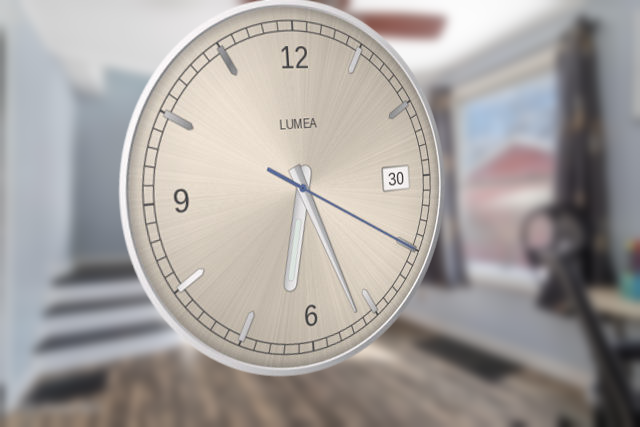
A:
6,26,20
